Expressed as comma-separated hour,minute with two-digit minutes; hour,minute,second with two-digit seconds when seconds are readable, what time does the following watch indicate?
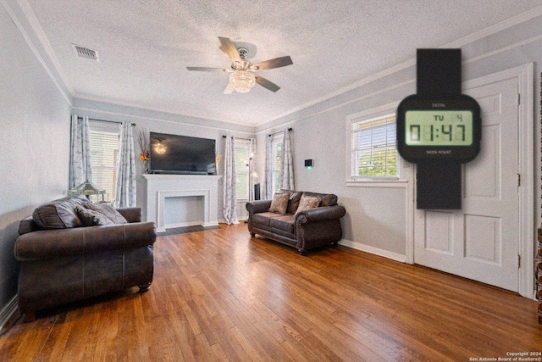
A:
1,47
